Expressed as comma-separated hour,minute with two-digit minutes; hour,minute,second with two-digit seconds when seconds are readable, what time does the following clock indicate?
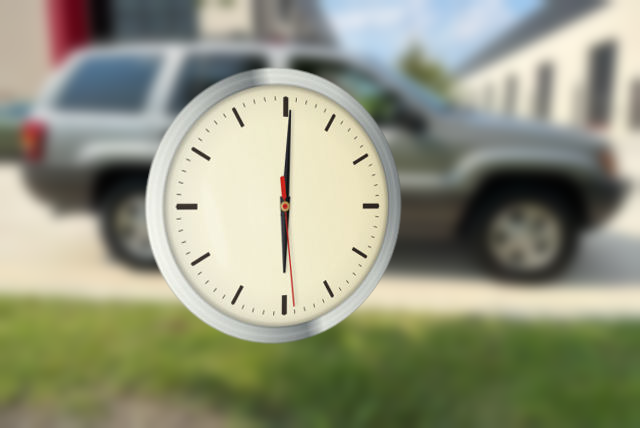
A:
6,00,29
